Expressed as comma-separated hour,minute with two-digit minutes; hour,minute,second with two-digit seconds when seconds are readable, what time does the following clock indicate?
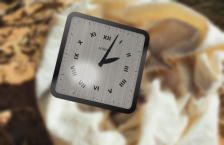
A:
2,03
